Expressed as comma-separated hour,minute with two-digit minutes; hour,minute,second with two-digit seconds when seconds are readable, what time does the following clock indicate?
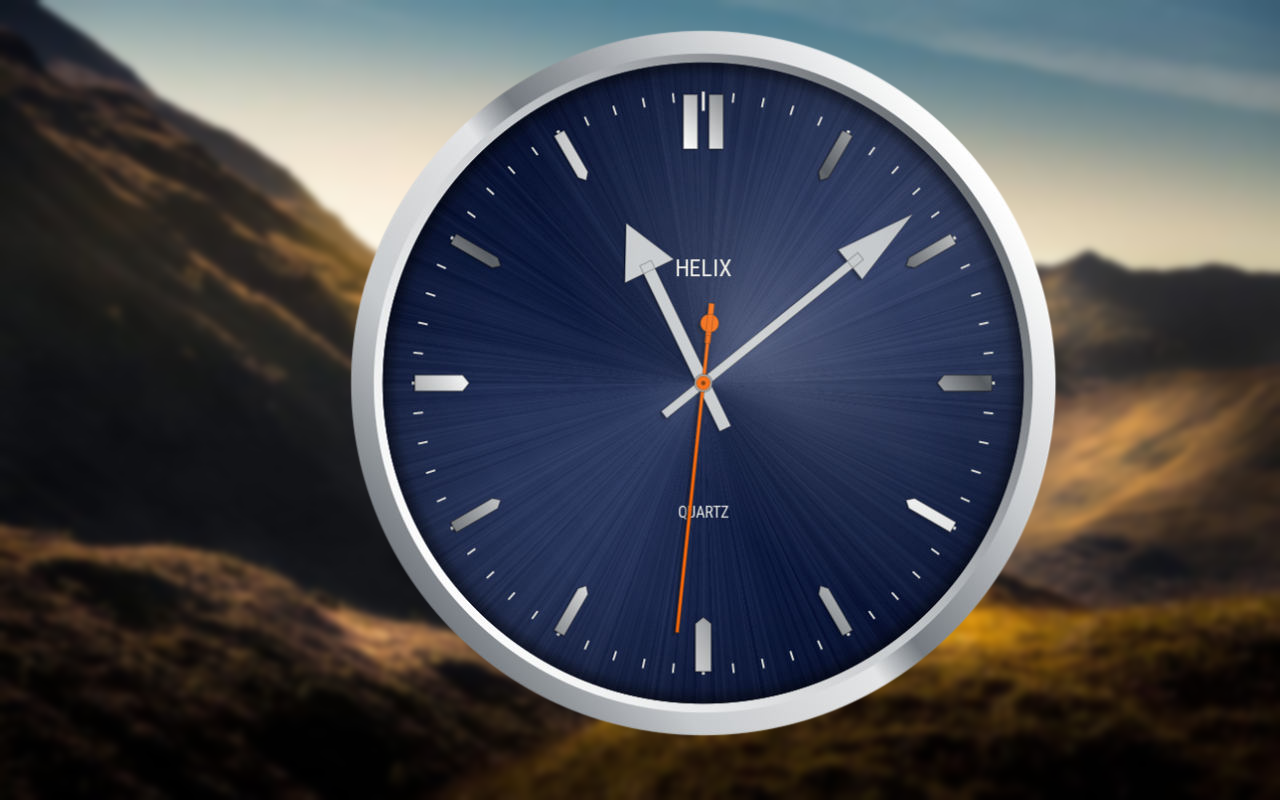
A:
11,08,31
